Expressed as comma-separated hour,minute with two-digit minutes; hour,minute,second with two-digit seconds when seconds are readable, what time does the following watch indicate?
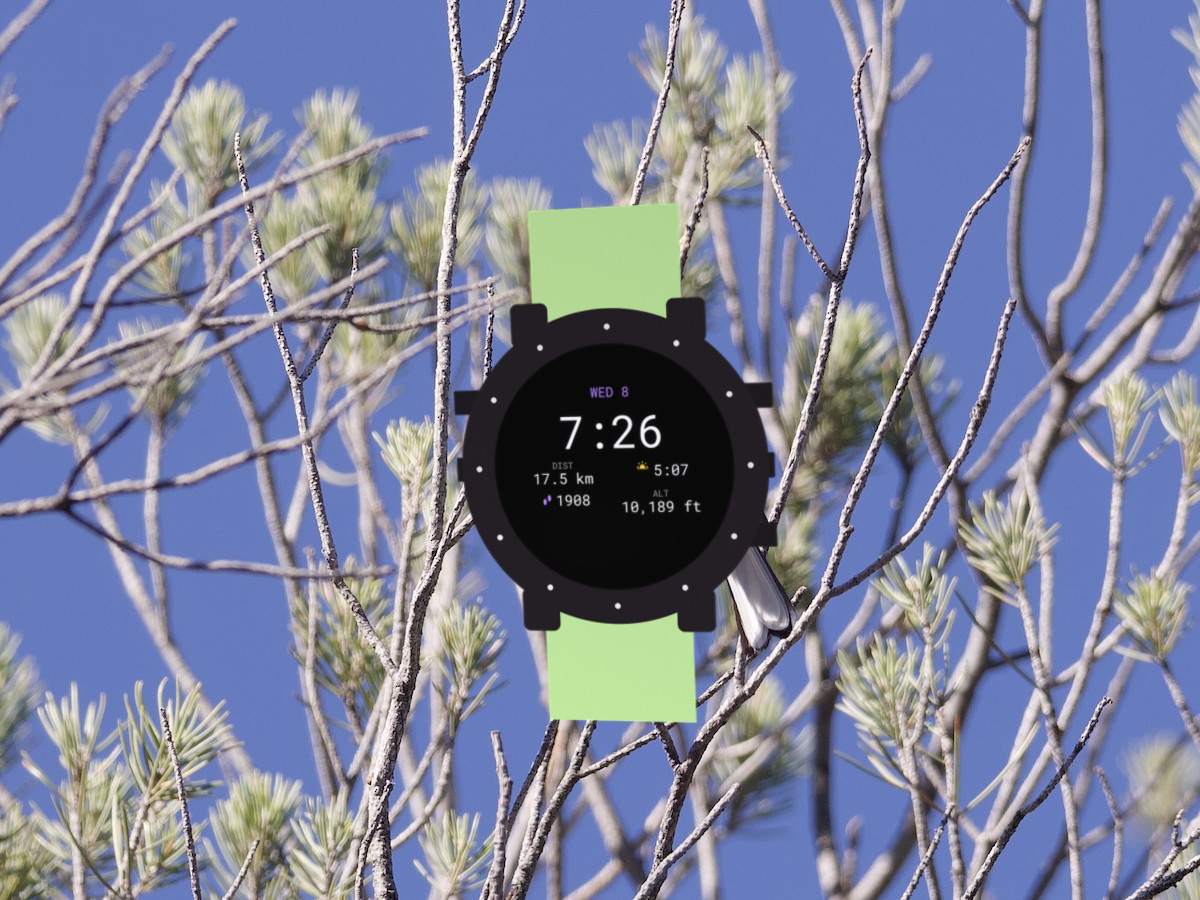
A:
7,26
